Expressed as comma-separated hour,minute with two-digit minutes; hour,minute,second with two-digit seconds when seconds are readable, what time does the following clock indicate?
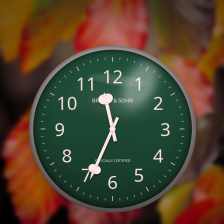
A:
11,34
